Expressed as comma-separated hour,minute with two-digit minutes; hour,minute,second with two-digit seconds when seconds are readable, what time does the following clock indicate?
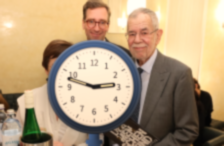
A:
2,48
